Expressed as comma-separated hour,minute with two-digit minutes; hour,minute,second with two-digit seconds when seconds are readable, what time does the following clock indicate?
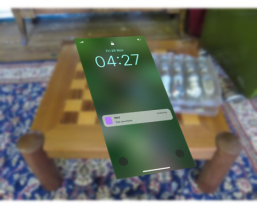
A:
4,27
